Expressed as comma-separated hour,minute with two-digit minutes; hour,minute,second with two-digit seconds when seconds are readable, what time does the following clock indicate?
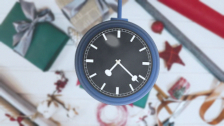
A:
7,22
